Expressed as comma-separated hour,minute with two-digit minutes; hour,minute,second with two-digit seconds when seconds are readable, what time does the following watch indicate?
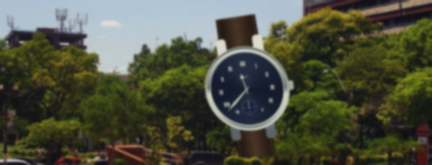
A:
11,38
